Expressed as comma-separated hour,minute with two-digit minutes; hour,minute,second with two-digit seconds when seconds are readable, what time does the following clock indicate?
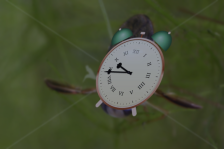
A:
9,44
